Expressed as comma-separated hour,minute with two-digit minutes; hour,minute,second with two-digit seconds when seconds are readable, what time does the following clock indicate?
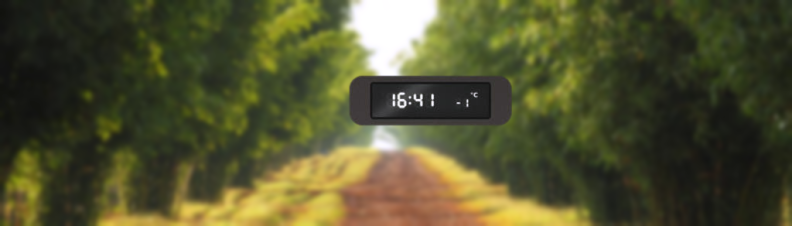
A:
16,41
